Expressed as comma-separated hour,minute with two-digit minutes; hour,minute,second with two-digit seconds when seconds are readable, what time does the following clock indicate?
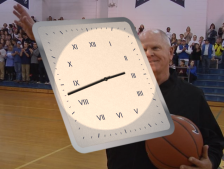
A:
2,43
